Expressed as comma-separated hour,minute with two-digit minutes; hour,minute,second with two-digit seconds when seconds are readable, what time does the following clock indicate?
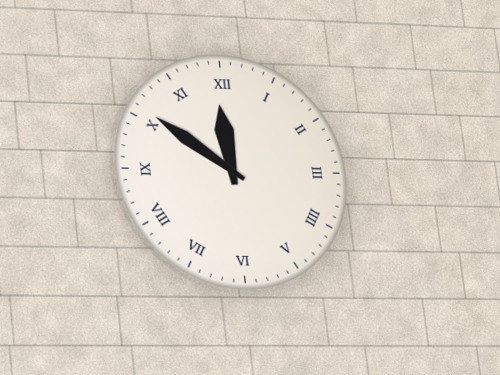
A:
11,51
